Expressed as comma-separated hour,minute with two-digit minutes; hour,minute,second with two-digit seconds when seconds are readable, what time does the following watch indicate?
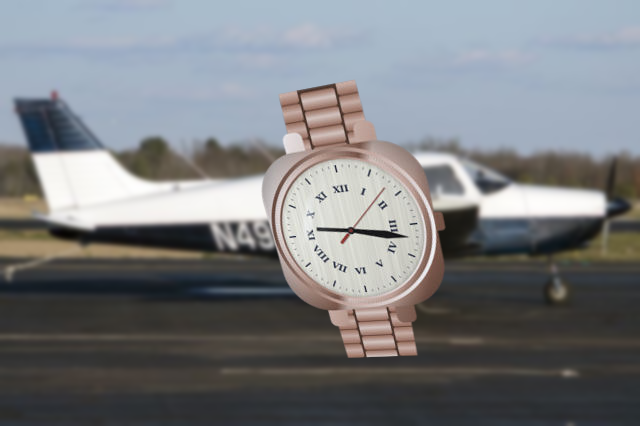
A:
9,17,08
